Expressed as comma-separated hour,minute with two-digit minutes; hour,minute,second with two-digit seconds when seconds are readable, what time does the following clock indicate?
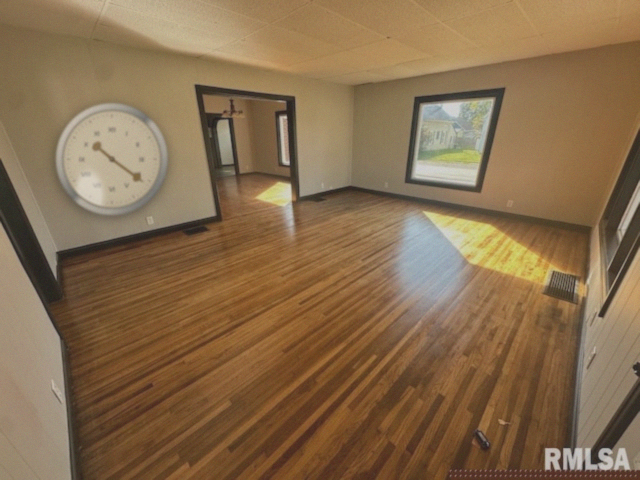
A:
10,21
